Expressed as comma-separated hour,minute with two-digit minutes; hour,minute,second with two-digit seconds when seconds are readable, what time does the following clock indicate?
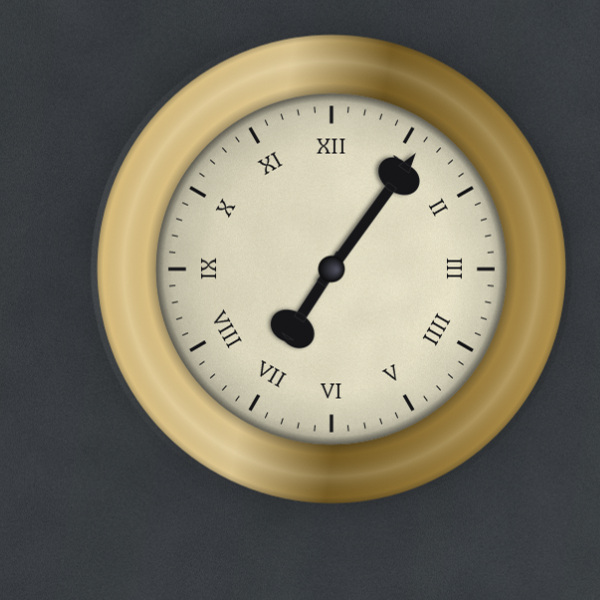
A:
7,06
